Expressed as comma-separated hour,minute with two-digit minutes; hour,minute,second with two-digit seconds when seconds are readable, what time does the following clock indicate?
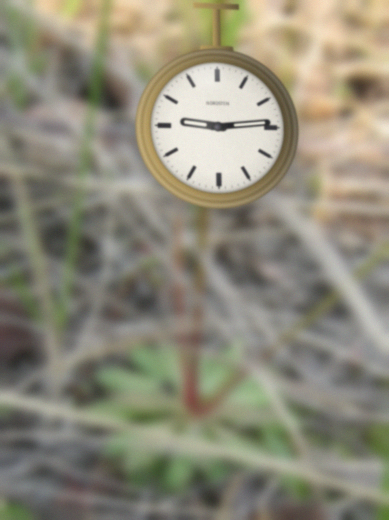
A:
9,14
